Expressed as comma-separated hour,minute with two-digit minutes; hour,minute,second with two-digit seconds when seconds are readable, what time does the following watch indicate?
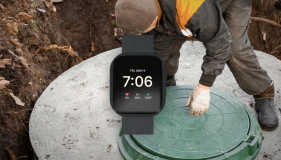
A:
7,06
